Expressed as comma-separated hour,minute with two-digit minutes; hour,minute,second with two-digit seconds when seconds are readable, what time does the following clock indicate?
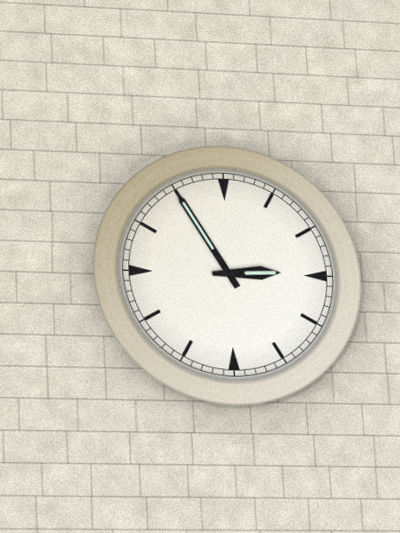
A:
2,55
